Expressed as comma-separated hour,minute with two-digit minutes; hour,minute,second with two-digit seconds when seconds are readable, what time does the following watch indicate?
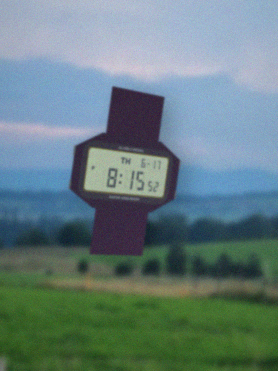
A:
8,15
